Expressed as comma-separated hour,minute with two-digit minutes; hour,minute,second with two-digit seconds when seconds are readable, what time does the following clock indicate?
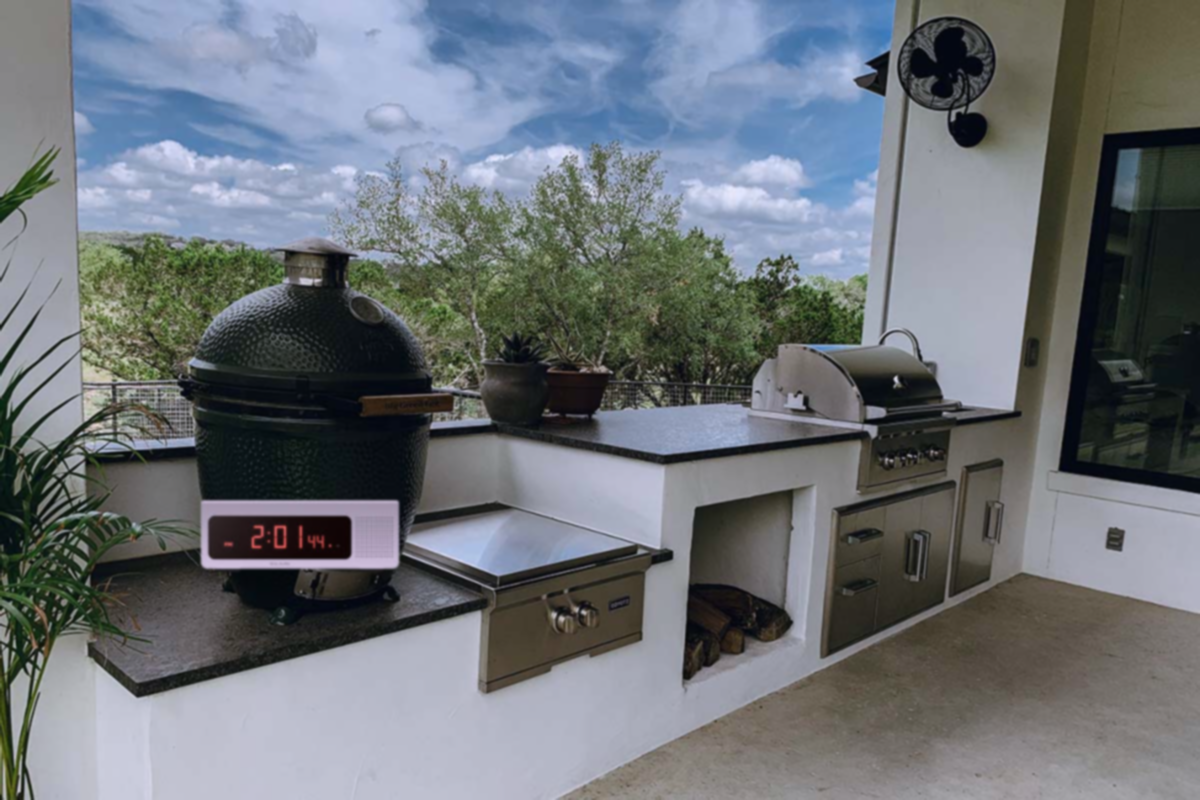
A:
2,01,44
